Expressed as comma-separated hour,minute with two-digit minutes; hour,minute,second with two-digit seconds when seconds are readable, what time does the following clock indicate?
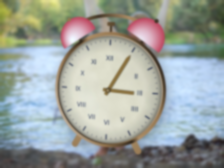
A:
3,05
